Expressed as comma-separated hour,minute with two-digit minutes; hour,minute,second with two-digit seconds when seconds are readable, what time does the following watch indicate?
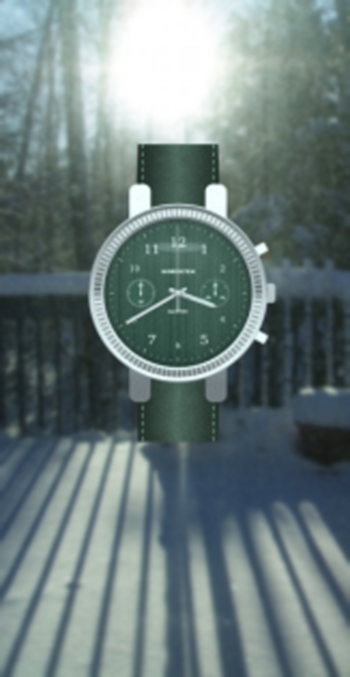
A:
3,40
